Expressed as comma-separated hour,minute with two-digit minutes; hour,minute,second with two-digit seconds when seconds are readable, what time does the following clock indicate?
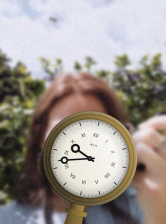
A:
9,42
